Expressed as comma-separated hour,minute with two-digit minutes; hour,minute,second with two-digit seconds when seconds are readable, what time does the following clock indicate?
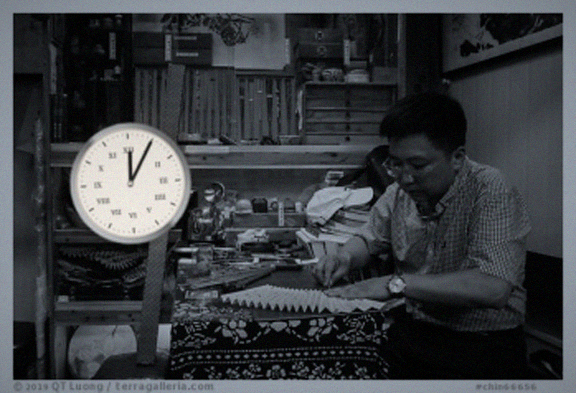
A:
12,05
